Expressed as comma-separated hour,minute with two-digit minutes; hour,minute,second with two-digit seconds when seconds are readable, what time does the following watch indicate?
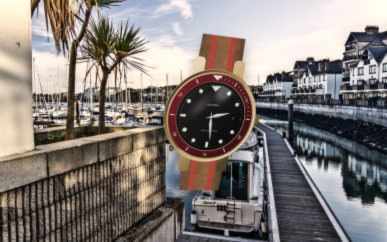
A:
2,29
